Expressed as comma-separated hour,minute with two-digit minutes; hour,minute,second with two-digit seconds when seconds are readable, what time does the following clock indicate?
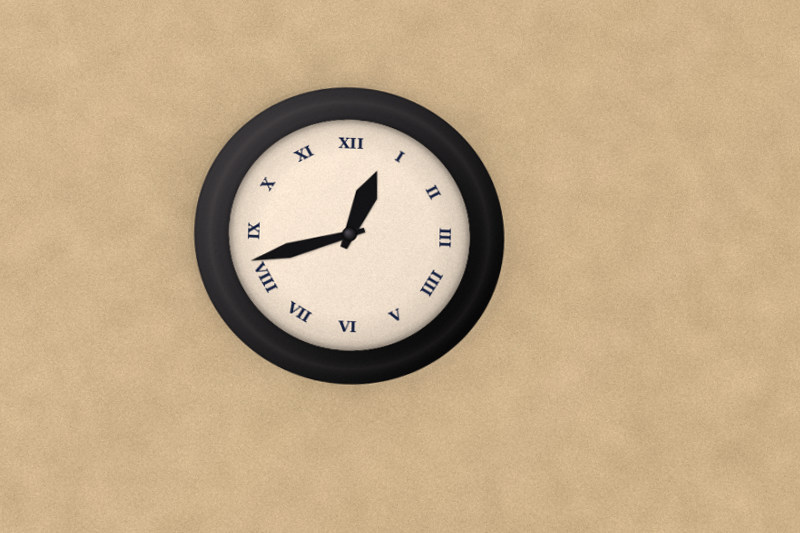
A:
12,42
